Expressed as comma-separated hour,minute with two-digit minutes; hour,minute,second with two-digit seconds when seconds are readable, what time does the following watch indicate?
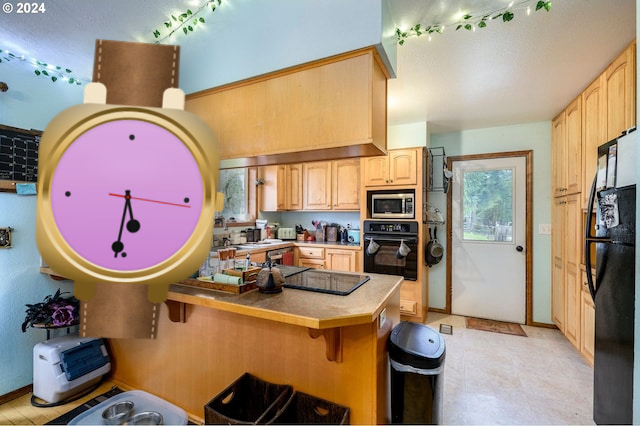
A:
5,31,16
